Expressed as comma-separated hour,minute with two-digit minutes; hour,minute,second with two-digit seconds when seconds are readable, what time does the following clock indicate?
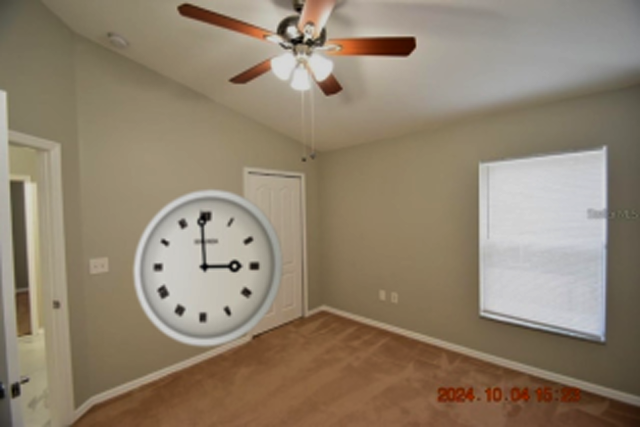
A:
2,59
